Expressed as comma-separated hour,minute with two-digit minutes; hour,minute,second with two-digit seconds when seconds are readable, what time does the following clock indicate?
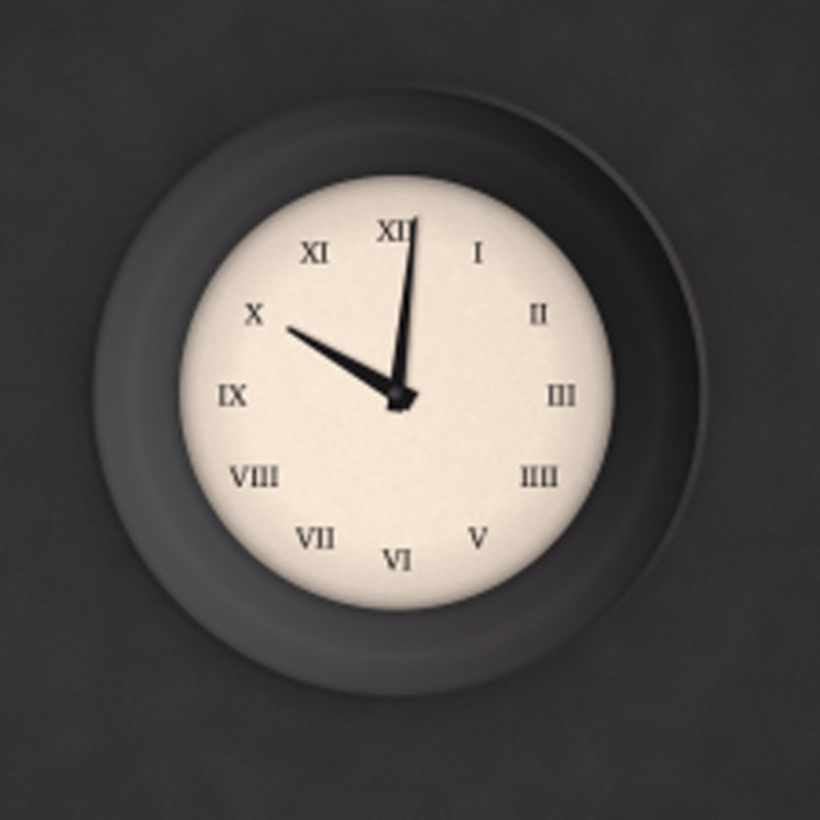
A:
10,01
